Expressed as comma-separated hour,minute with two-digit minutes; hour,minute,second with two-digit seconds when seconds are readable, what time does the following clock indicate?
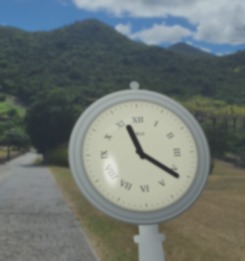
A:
11,21
